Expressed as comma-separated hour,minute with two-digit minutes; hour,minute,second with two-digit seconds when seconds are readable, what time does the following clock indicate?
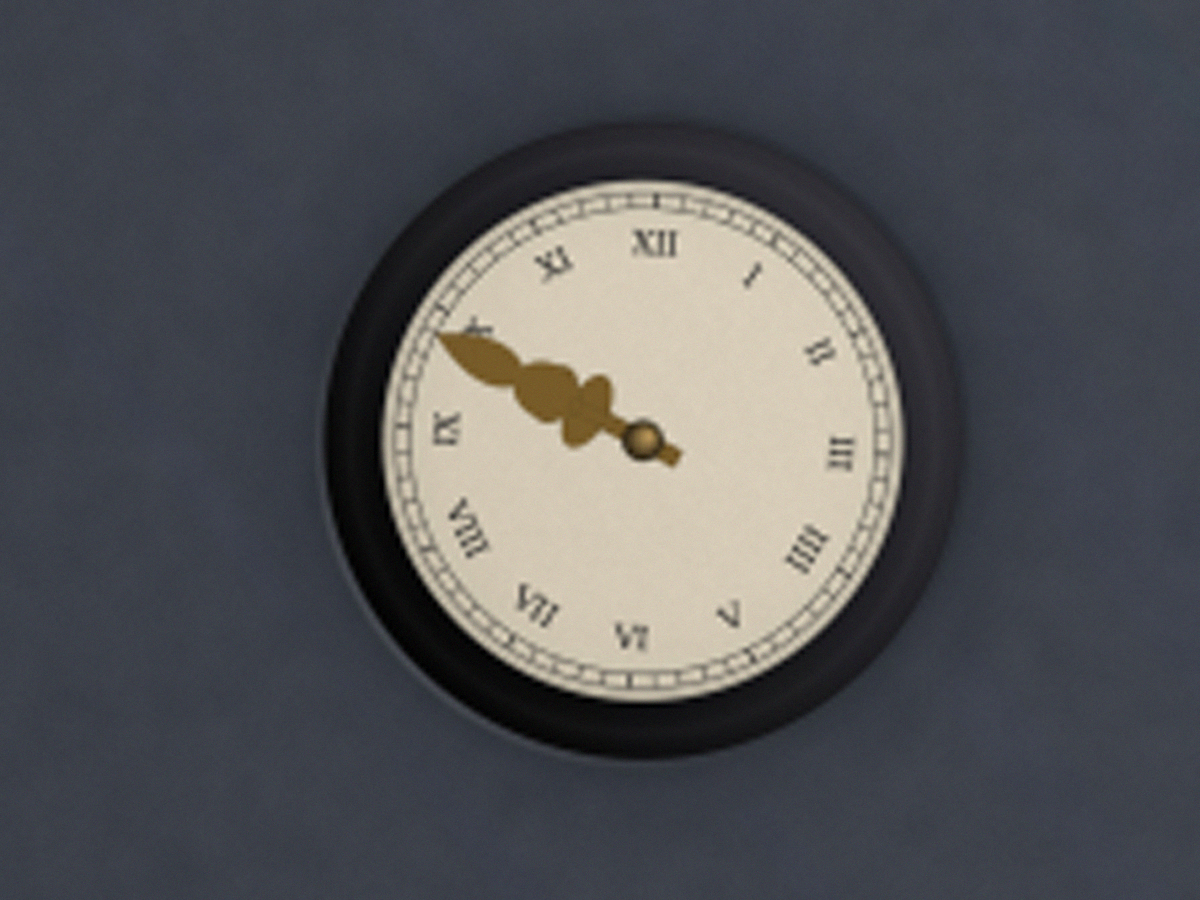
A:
9,49
